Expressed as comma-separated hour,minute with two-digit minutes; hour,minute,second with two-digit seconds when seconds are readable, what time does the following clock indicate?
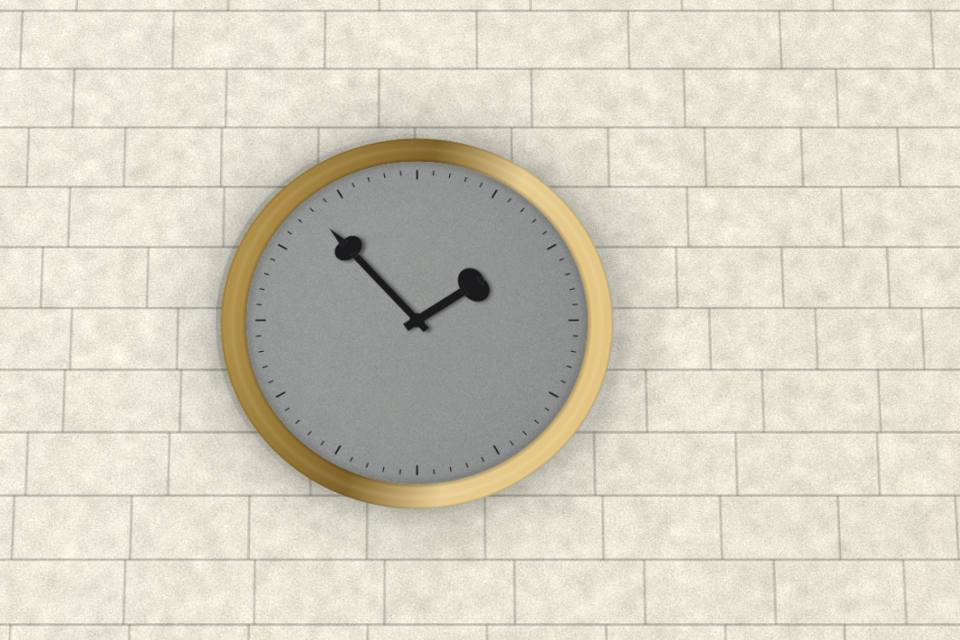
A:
1,53
